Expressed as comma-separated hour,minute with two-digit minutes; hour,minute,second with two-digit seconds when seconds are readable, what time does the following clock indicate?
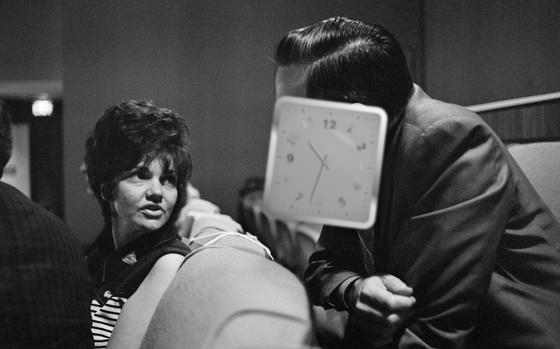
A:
10,32
